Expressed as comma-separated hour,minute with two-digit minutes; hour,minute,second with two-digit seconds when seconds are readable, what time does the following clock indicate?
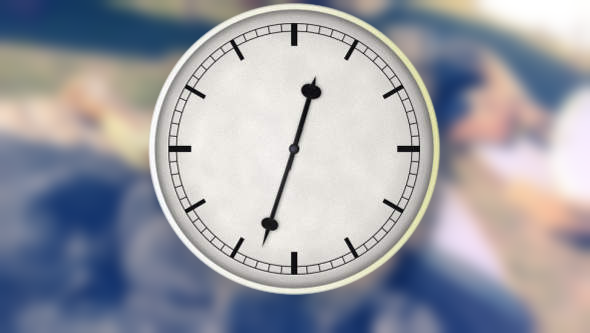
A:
12,33
